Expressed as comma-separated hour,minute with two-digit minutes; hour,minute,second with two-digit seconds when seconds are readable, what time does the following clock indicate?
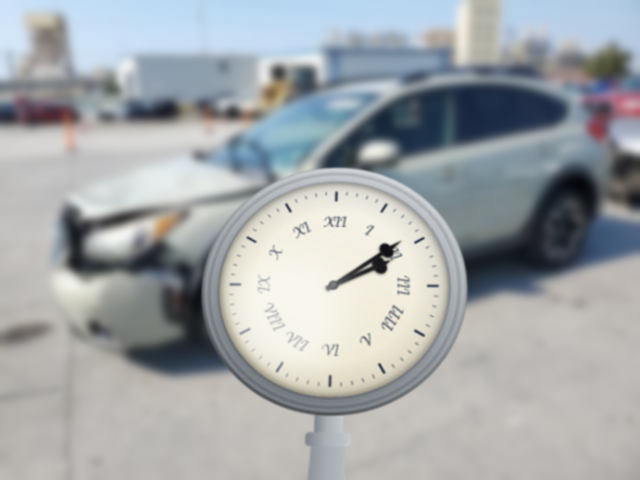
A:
2,09
